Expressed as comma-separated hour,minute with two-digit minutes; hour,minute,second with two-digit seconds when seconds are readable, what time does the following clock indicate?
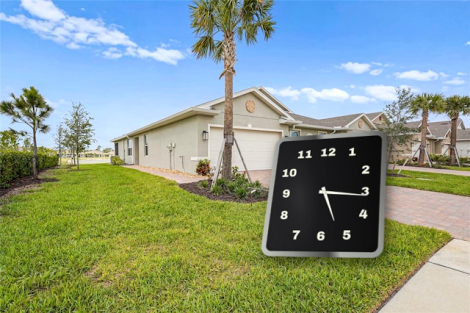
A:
5,16
